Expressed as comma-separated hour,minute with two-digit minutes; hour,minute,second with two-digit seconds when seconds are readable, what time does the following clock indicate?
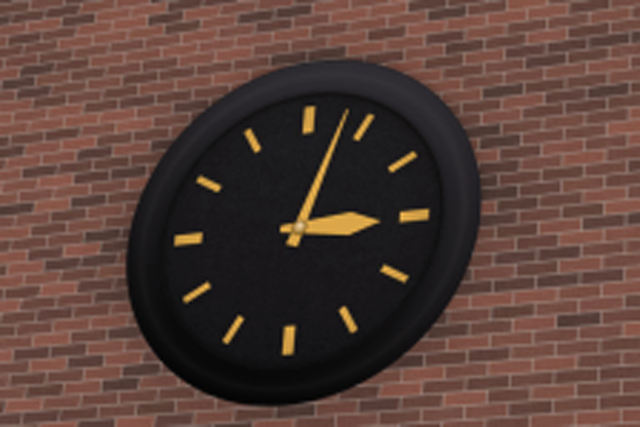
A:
3,03
